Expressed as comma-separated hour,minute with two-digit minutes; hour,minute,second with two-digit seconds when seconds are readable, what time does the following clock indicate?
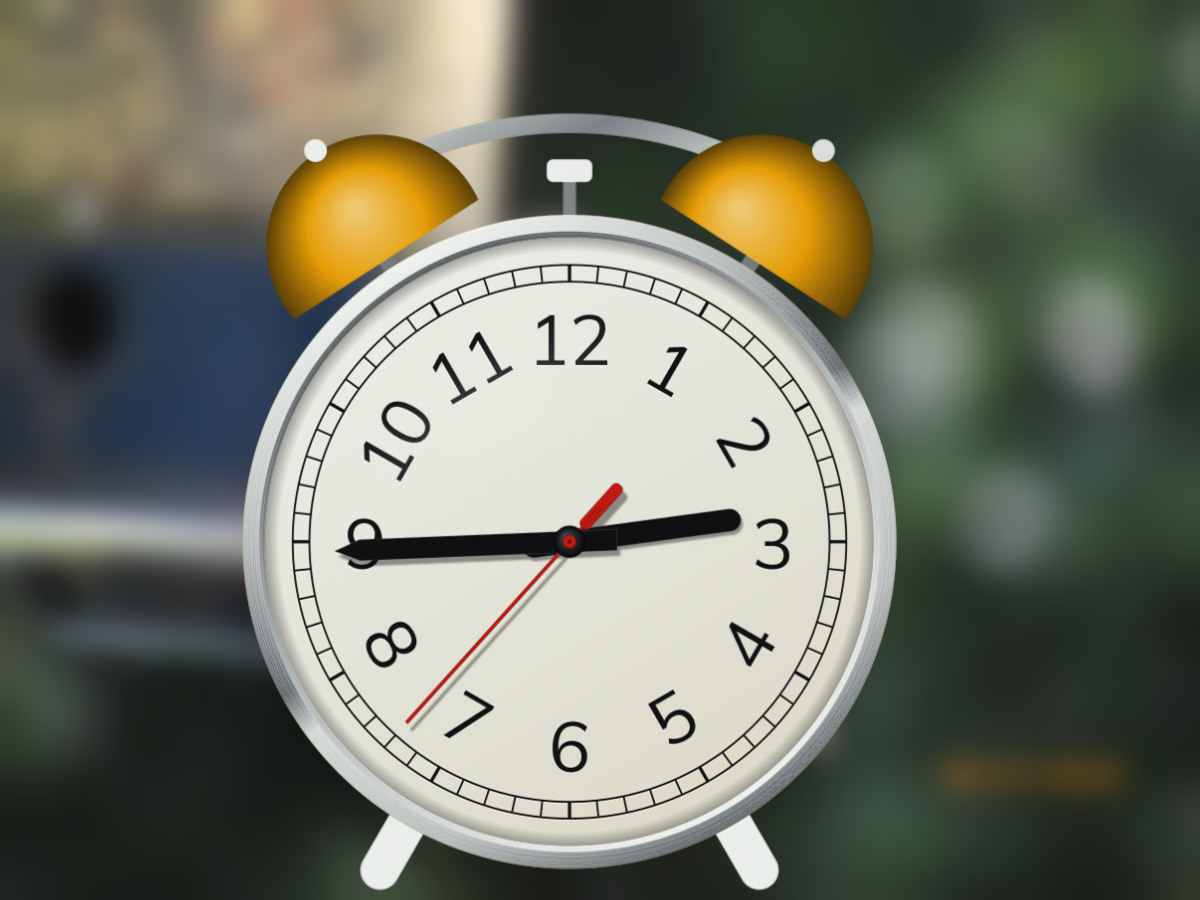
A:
2,44,37
